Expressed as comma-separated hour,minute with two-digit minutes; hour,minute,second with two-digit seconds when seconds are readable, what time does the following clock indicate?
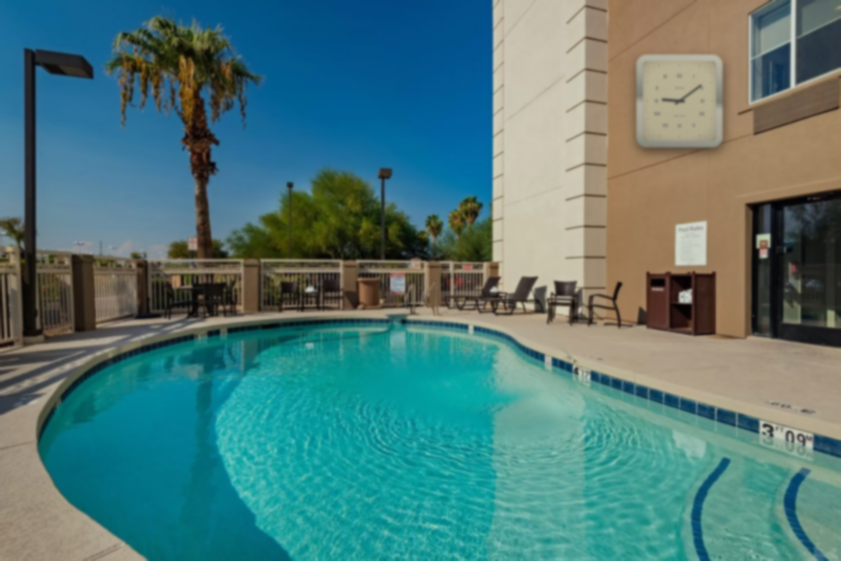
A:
9,09
